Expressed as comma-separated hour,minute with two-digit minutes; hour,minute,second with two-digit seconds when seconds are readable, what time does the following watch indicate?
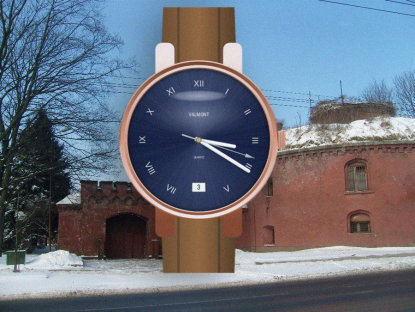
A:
3,20,18
